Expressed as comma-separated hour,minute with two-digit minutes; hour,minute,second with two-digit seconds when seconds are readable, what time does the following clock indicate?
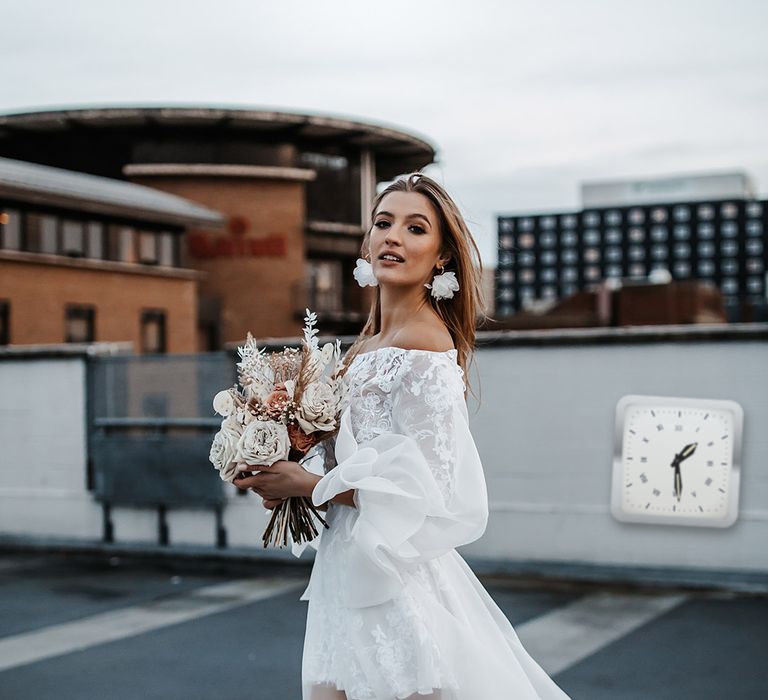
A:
1,29
